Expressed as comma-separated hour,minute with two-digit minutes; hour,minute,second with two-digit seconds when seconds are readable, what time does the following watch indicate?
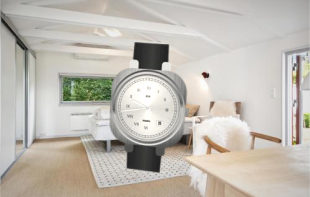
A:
9,43
